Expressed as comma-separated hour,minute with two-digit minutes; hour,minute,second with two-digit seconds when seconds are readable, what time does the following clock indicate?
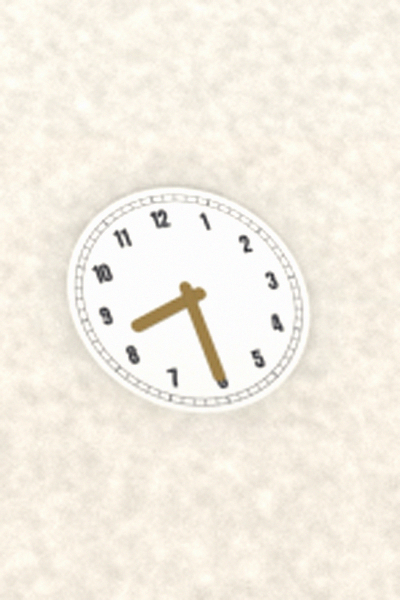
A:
8,30
